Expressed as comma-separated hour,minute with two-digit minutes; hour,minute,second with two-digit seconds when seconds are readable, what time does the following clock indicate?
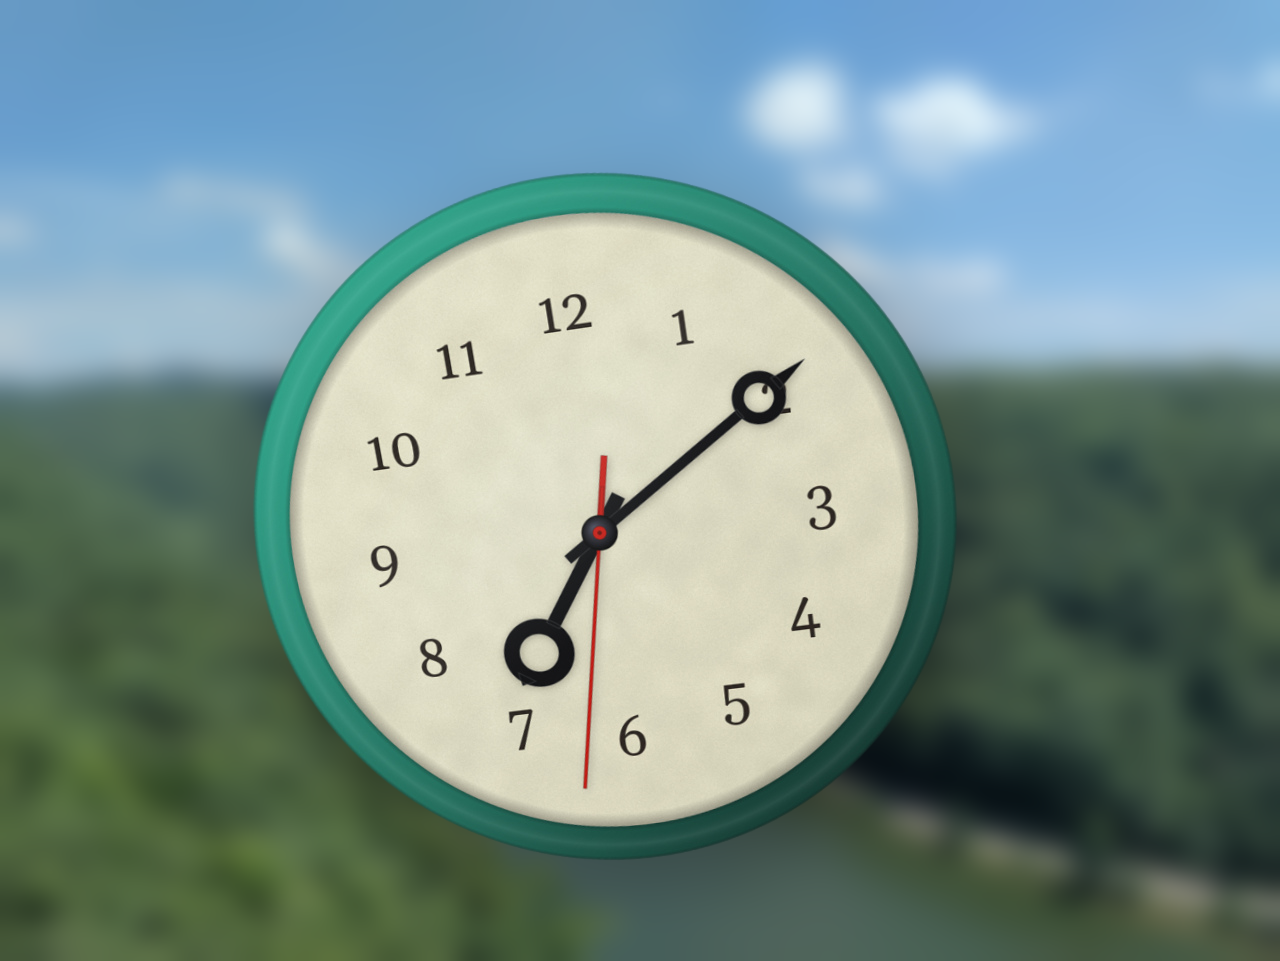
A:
7,09,32
